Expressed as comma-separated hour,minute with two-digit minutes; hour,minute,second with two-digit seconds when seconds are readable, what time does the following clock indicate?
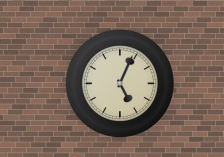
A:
5,04
